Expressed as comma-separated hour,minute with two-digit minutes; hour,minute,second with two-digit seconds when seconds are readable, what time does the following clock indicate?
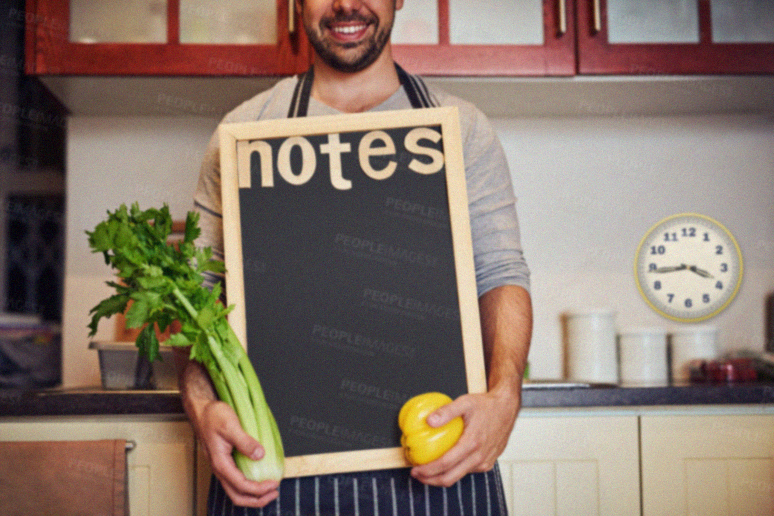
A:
3,44
